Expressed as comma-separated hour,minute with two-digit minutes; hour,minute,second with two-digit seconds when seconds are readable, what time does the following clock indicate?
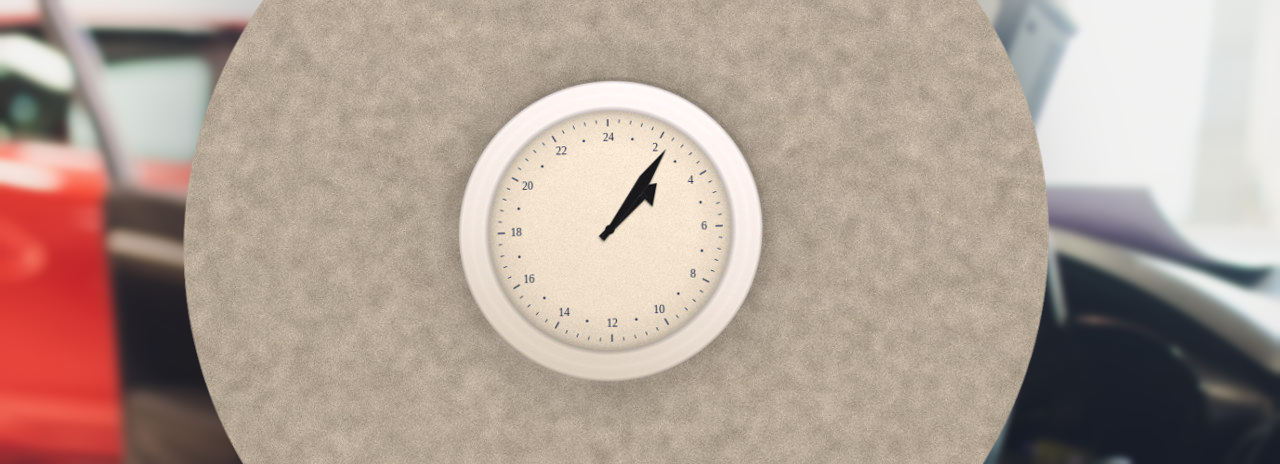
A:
3,06
